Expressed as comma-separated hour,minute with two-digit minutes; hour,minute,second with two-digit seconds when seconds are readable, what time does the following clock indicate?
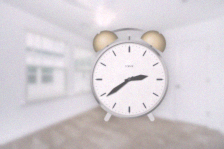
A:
2,39
